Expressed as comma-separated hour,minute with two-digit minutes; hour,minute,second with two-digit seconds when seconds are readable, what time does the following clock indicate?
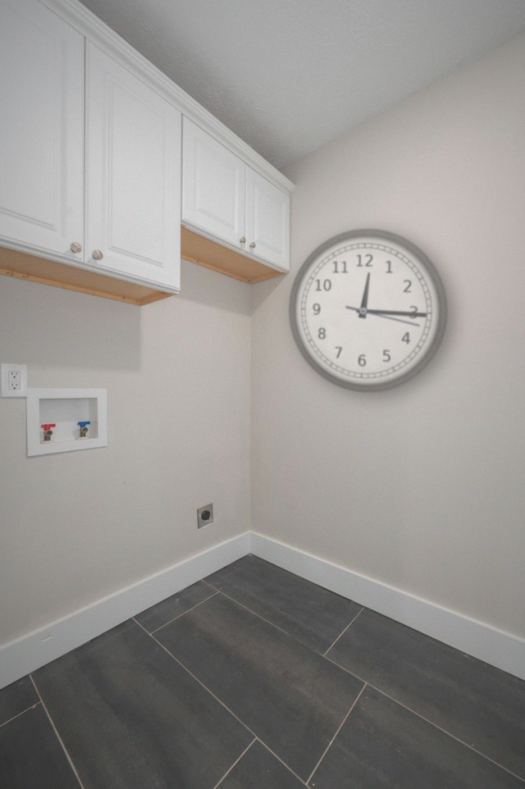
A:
12,15,17
